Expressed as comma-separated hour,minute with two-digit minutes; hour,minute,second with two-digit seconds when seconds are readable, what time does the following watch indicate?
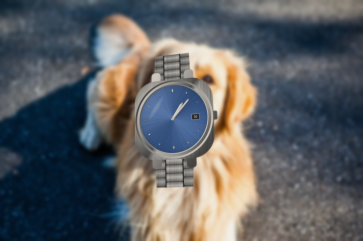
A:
1,07
